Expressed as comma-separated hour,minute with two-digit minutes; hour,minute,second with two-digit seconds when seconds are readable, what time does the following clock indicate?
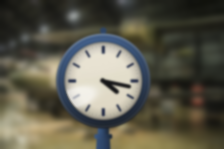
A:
4,17
